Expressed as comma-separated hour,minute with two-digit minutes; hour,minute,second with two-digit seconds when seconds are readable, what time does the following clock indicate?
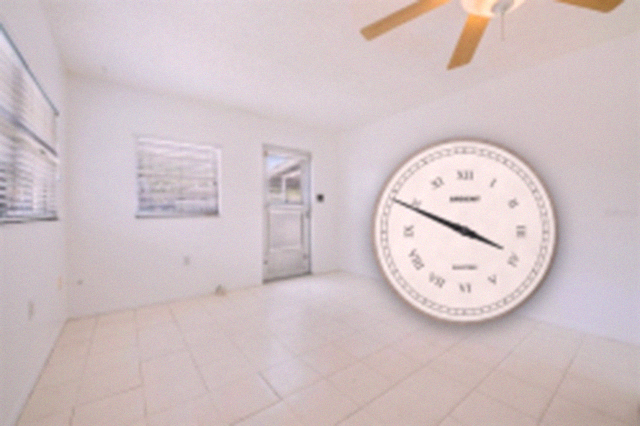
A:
3,49
